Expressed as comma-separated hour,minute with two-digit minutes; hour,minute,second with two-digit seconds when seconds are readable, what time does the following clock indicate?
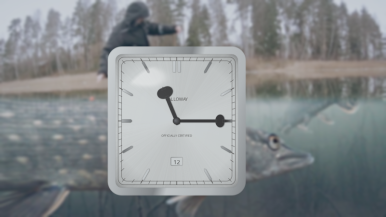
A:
11,15
